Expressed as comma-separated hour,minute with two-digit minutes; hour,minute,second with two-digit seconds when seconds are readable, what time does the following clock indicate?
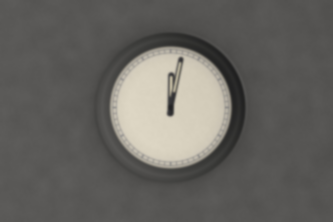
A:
12,02
